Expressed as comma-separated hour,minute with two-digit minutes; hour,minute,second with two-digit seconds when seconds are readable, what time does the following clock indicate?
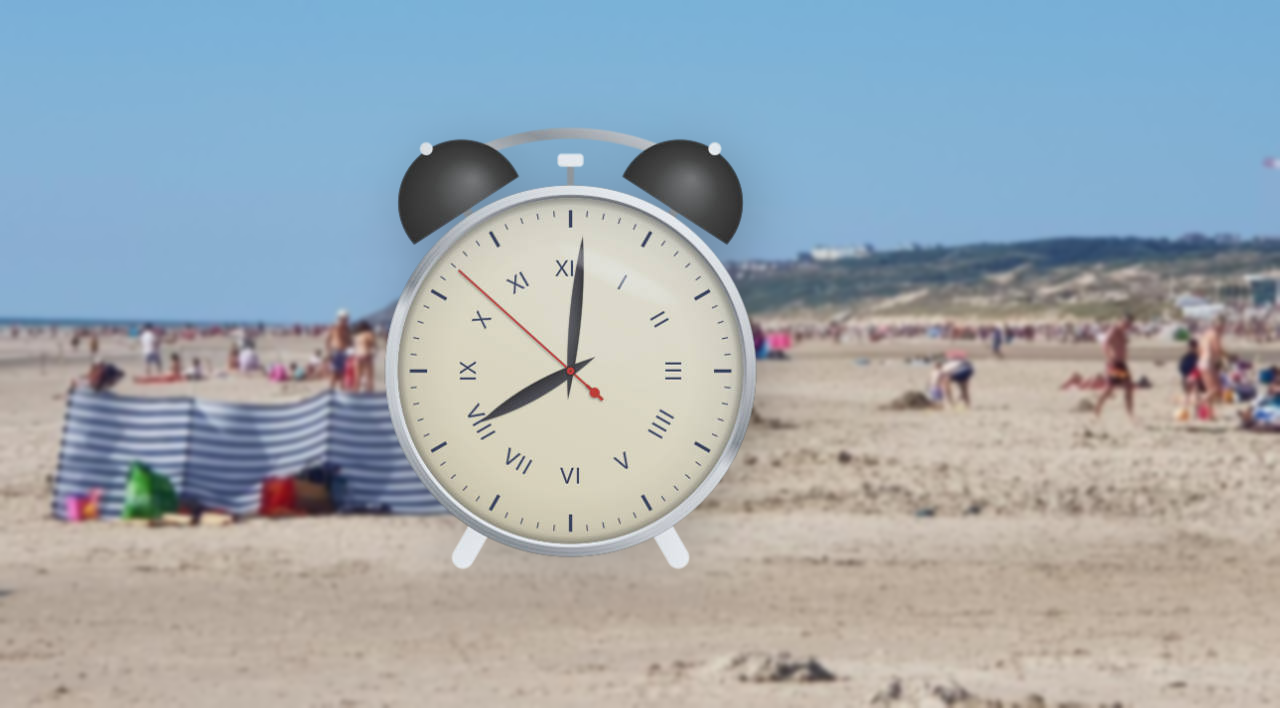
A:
8,00,52
